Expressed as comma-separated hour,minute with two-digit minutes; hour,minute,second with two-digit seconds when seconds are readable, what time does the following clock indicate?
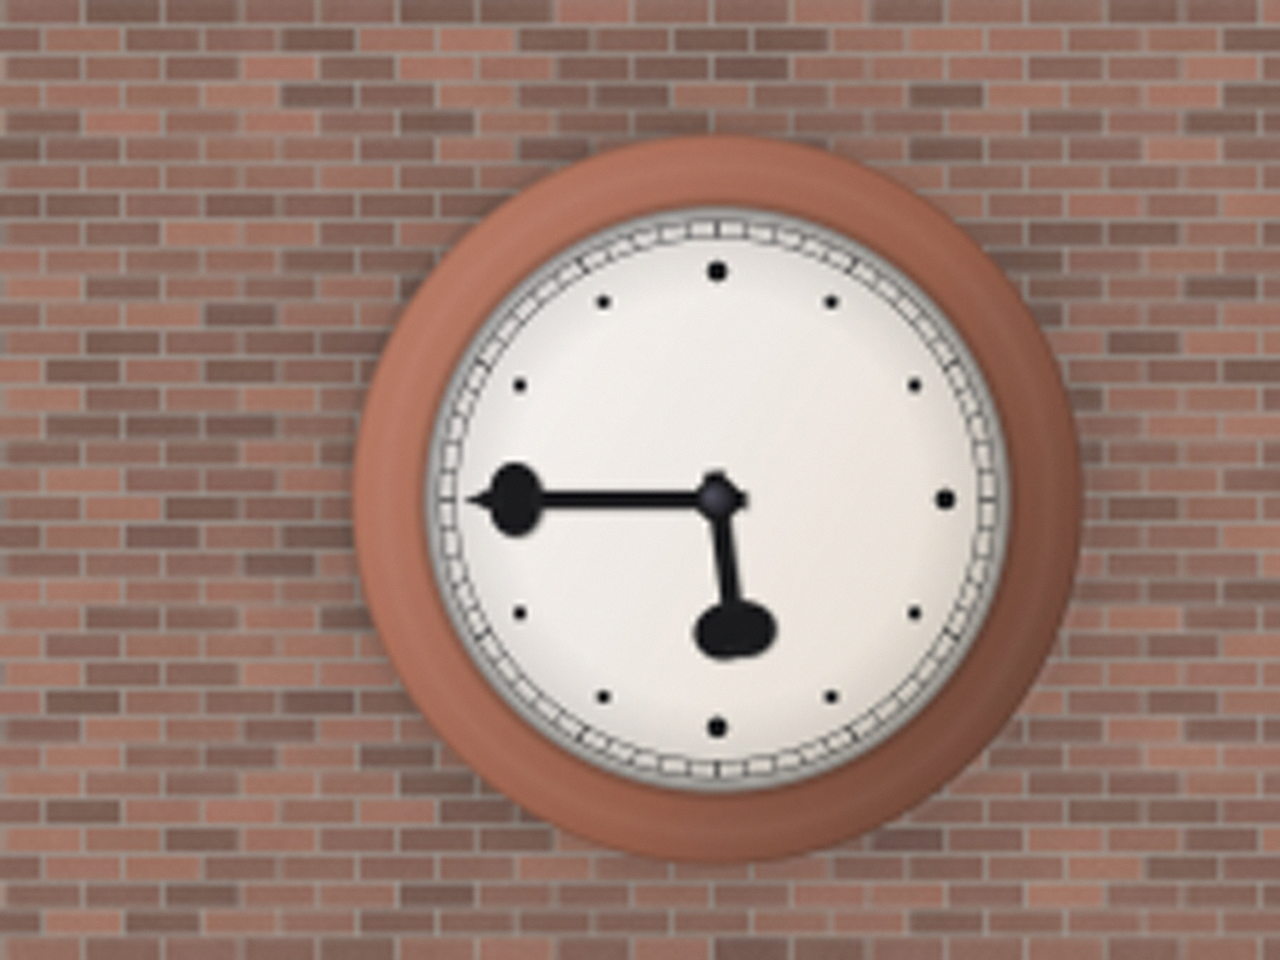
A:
5,45
